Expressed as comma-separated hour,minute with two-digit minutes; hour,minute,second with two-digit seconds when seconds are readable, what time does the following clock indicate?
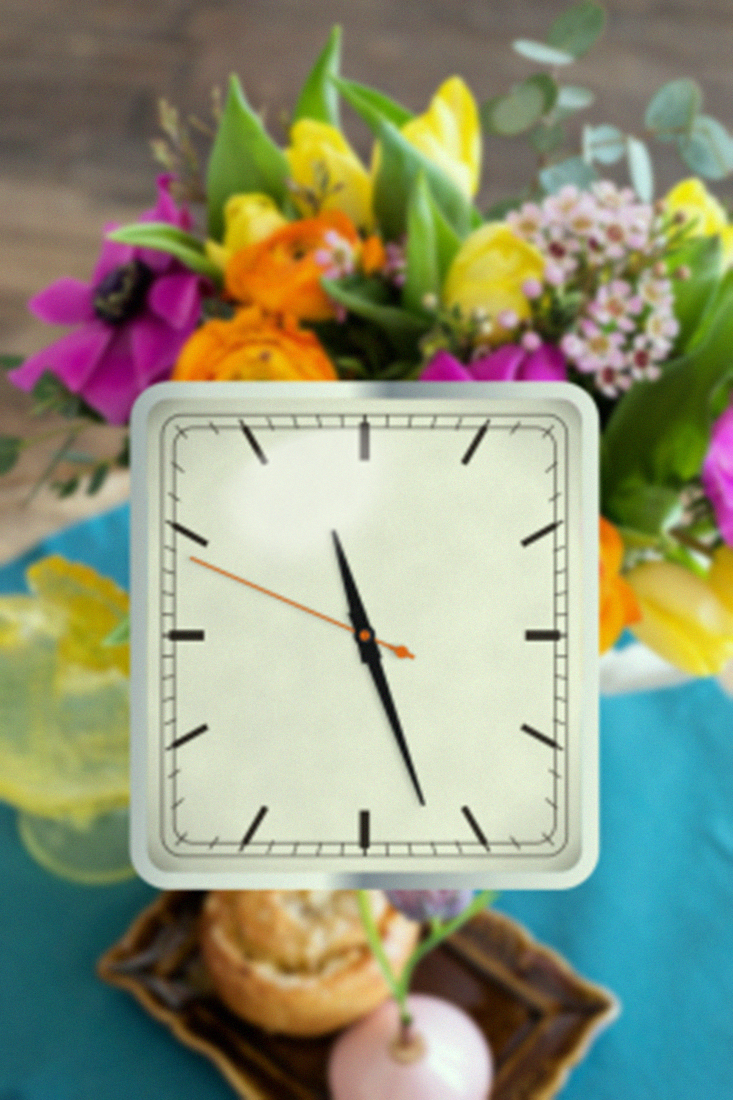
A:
11,26,49
